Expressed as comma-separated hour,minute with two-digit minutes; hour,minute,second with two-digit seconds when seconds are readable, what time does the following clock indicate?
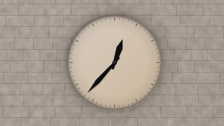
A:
12,37
